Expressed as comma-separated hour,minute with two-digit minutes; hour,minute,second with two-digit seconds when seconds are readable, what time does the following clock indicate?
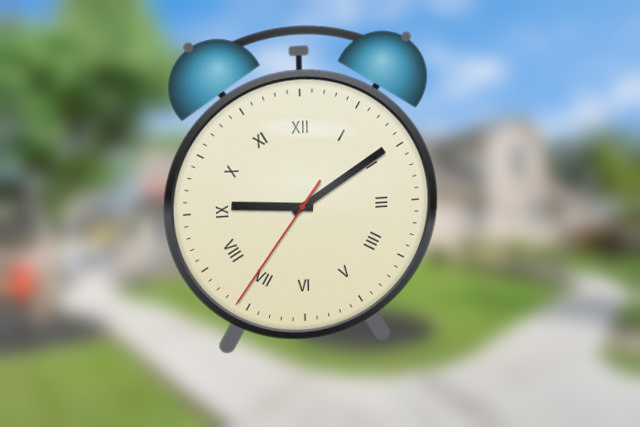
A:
9,09,36
